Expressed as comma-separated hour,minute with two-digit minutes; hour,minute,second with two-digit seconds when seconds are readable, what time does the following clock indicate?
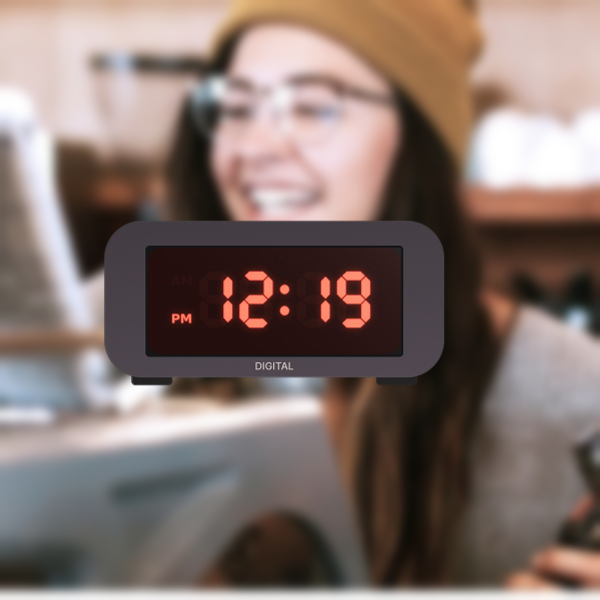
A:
12,19
